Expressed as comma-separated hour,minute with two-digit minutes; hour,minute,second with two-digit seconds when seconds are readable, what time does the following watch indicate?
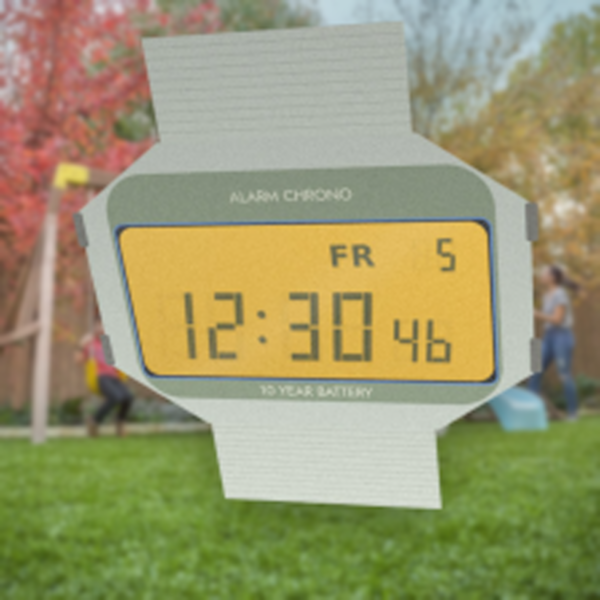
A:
12,30,46
